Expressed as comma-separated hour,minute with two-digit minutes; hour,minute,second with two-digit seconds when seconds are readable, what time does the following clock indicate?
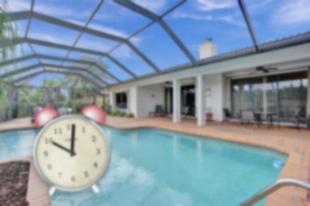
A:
10,01
